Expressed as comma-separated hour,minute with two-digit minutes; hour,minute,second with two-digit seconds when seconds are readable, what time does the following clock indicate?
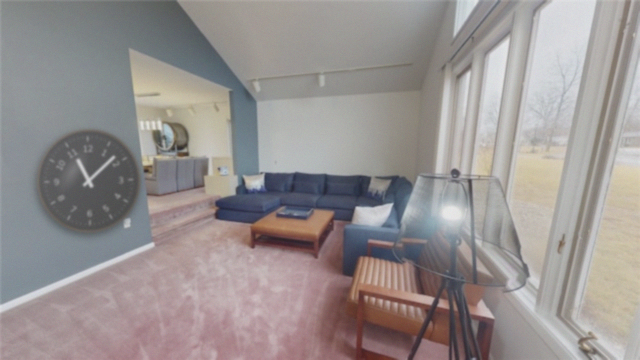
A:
11,08
